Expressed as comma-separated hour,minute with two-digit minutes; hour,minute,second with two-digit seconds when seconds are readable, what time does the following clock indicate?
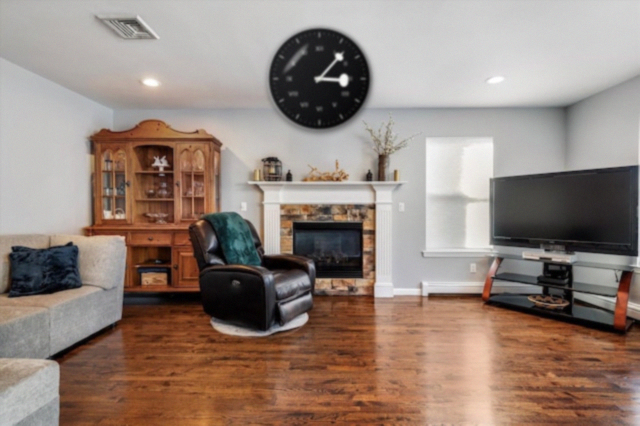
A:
3,07
